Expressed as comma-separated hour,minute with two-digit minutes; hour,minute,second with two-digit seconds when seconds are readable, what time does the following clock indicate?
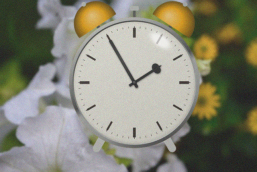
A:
1,55
